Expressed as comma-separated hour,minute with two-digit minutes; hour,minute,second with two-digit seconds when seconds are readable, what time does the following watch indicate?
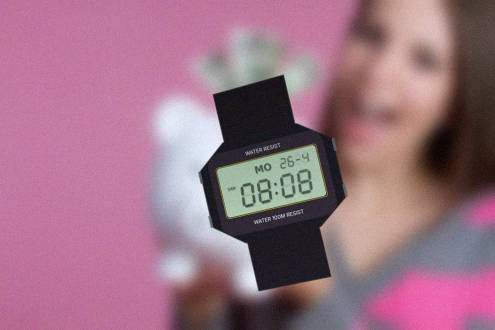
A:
8,08
